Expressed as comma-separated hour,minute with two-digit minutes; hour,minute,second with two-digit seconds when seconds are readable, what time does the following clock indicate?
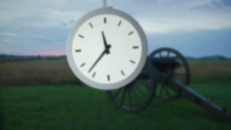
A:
11,37
